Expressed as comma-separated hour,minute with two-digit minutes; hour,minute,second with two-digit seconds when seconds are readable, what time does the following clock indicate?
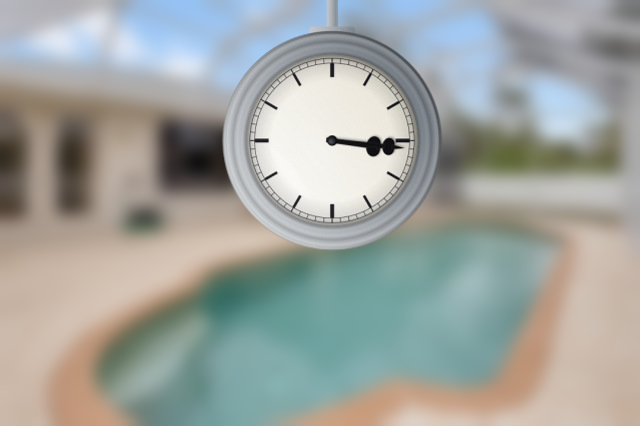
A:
3,16
